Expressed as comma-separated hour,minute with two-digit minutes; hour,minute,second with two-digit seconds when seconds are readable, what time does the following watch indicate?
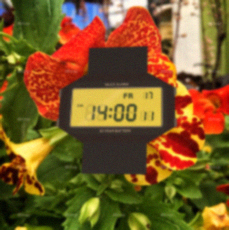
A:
14,00,11
